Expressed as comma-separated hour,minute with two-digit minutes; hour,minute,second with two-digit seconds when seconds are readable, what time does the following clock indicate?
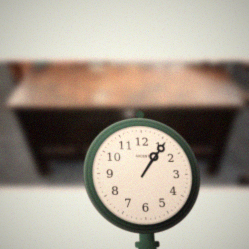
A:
1,06
